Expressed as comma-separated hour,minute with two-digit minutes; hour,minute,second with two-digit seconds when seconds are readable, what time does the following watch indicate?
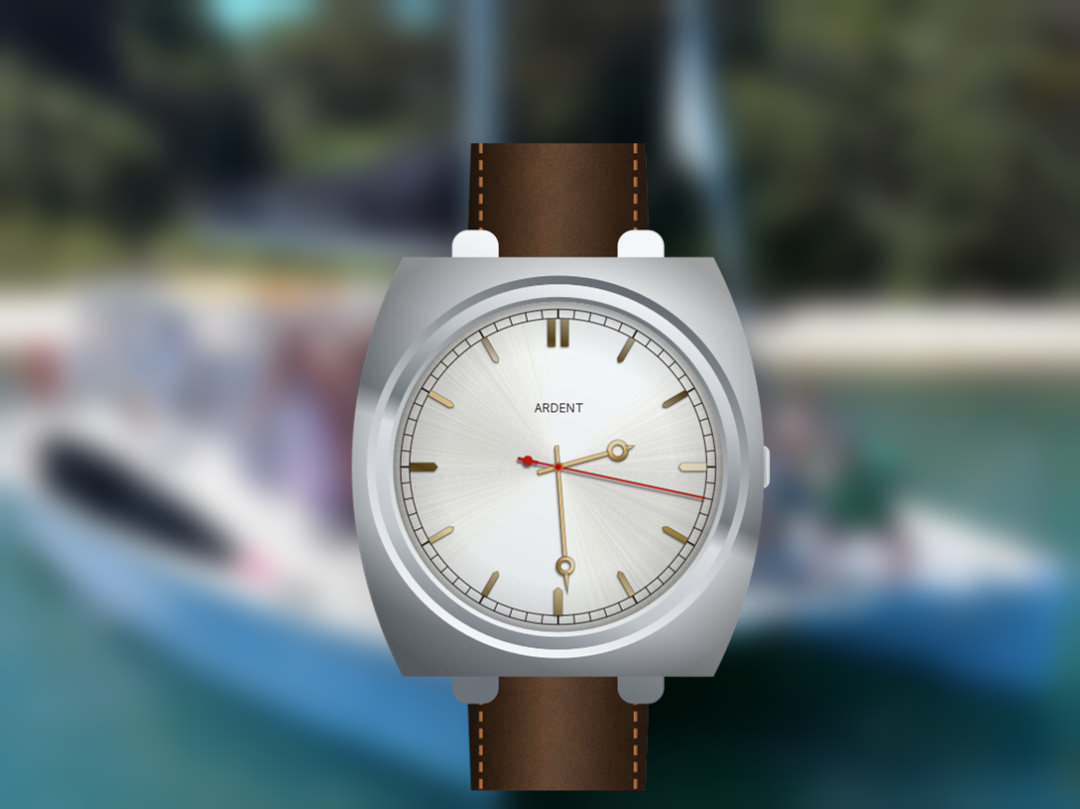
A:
2,29,17
